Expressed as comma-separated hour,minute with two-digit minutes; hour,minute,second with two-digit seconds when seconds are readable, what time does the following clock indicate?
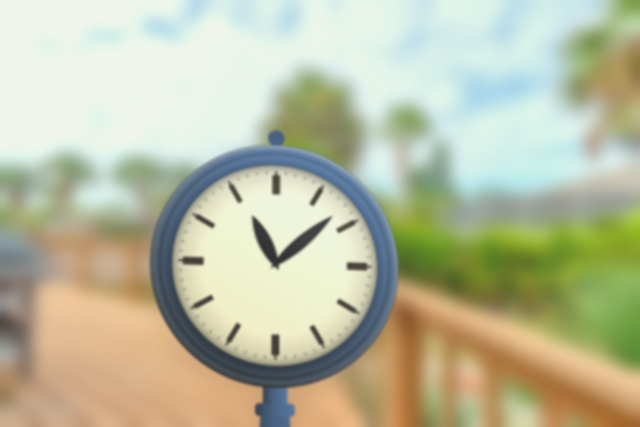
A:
11,08
